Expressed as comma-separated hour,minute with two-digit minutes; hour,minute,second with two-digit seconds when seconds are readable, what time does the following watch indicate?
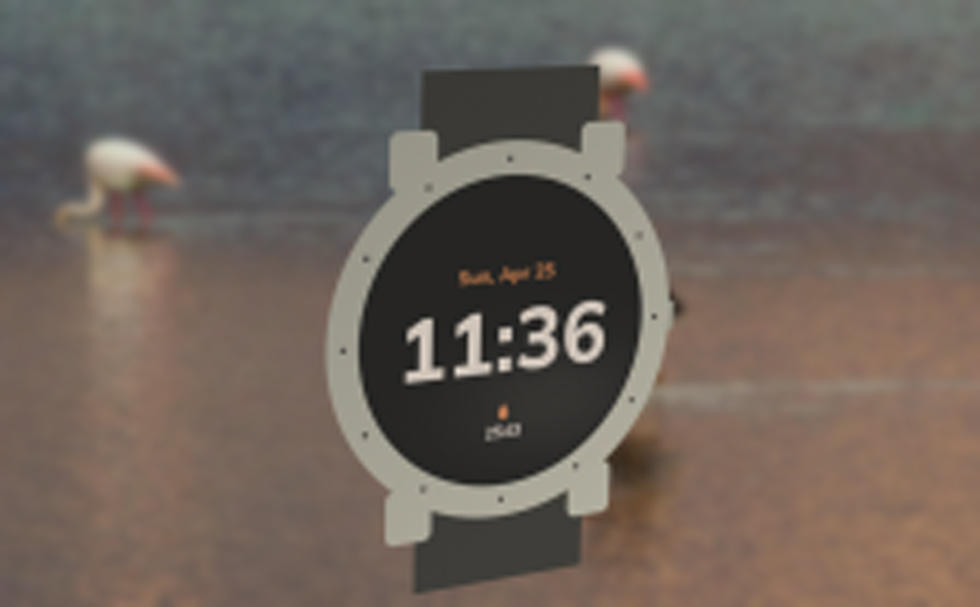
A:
11,36
